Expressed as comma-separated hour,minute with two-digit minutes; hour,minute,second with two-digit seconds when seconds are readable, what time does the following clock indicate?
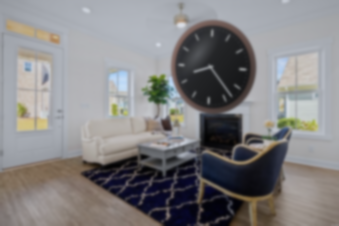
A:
8,23
